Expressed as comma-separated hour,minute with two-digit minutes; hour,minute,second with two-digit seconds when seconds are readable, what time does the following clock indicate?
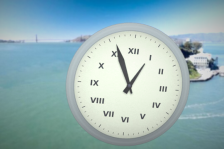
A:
12,56
